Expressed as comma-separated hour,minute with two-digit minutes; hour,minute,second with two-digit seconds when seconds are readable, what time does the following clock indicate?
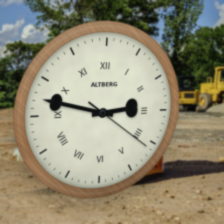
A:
2,47,21
